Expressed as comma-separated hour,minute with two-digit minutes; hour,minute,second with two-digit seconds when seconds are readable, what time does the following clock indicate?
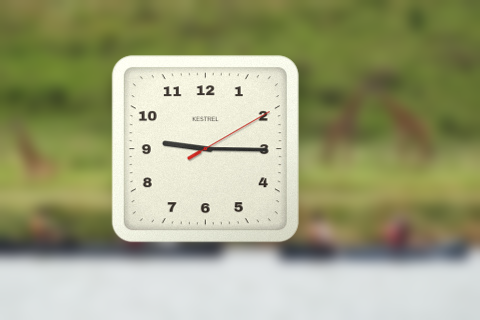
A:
9,15,10
